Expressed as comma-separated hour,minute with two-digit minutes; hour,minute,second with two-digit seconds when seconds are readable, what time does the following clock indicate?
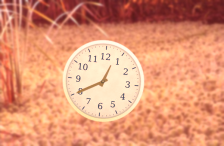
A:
12,40
